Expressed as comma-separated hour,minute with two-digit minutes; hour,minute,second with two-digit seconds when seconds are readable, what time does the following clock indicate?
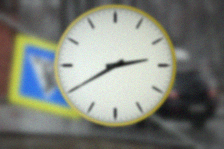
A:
2,40
